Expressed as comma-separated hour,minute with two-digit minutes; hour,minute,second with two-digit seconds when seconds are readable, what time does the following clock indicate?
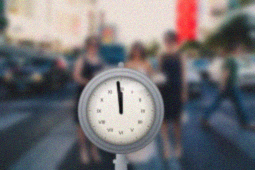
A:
11,59
